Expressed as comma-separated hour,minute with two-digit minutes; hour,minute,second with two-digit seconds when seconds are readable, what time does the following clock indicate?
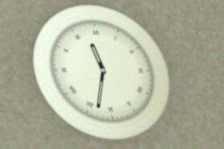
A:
11,33
